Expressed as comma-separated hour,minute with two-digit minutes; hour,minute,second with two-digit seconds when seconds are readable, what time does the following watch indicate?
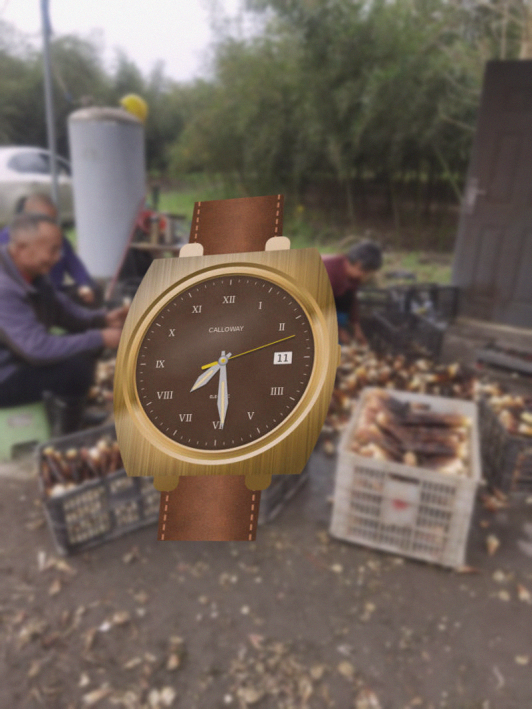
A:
7,29,12
